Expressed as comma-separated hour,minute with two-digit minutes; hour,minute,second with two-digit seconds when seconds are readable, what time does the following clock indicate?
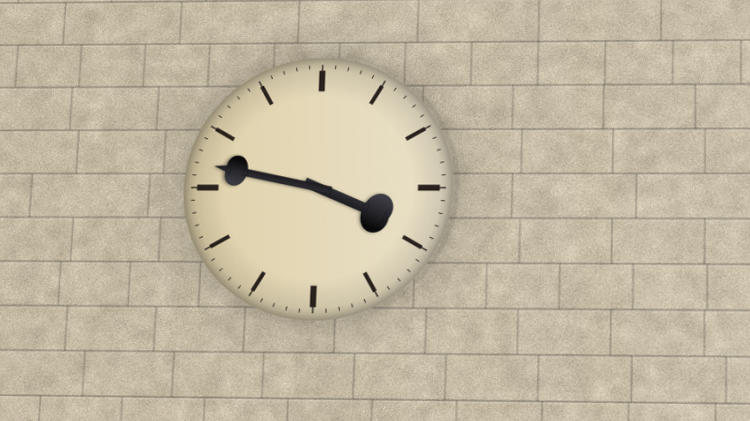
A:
3,47
